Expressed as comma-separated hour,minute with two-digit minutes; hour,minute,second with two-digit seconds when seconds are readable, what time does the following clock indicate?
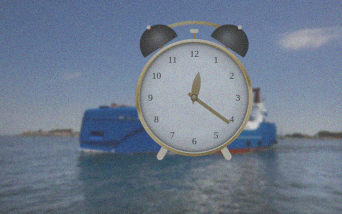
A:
12,21
